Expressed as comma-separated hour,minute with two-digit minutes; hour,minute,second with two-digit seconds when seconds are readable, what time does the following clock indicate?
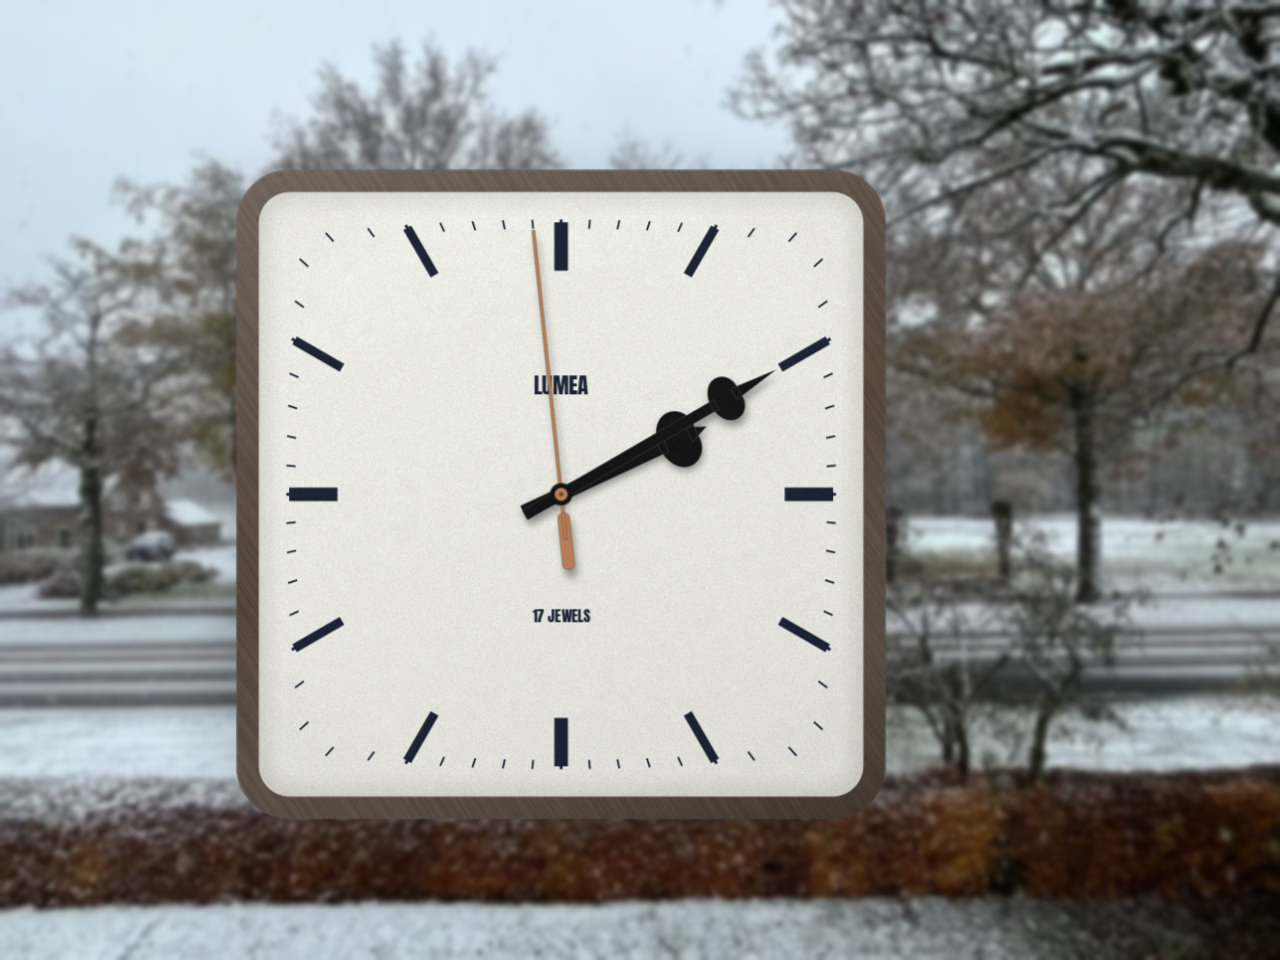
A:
2,09,59
